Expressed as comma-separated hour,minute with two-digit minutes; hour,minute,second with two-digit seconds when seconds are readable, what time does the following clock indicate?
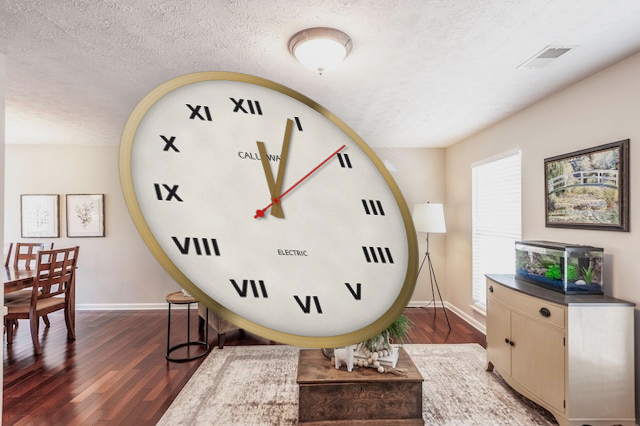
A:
12,04,09
